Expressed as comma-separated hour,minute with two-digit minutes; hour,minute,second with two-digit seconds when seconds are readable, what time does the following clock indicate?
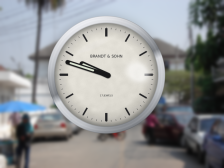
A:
9,48
